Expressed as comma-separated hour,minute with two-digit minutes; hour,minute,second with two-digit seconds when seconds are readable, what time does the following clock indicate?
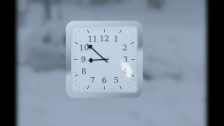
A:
8,52
